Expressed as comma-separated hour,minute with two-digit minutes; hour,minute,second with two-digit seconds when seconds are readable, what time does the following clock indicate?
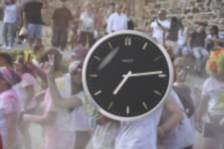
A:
7,14
